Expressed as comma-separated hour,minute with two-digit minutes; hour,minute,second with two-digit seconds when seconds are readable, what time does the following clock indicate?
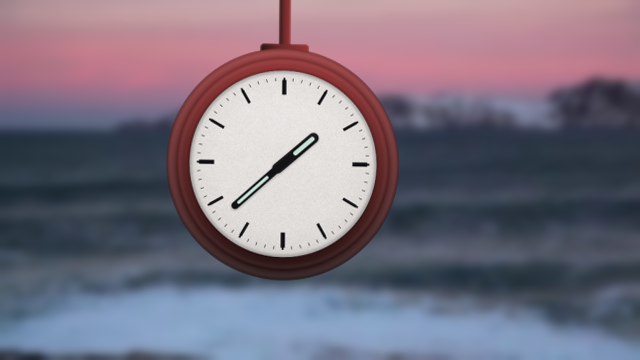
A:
1,38
